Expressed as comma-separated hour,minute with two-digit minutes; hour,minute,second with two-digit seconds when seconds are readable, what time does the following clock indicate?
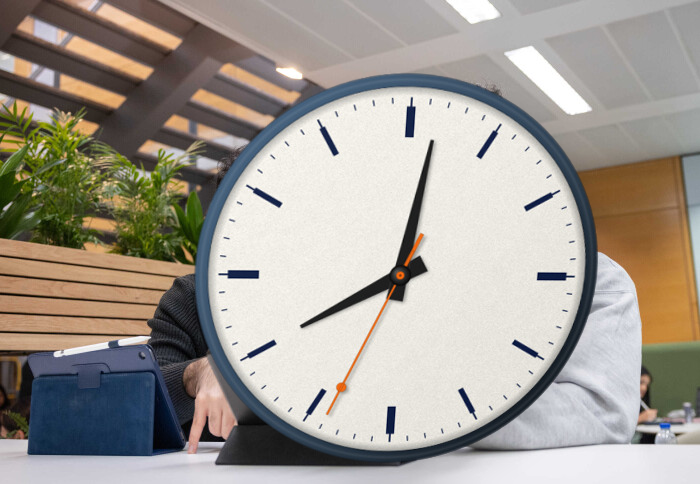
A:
8,01,34
